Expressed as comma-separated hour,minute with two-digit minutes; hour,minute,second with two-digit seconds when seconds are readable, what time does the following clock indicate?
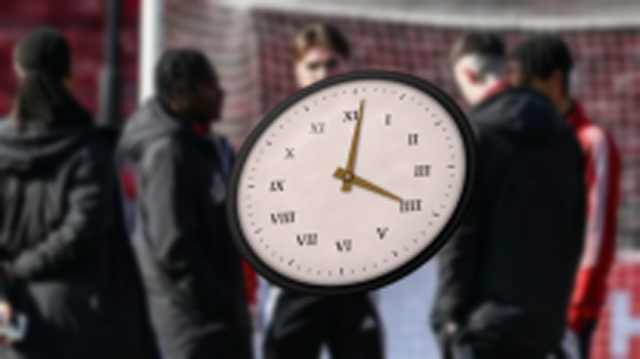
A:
4,01
